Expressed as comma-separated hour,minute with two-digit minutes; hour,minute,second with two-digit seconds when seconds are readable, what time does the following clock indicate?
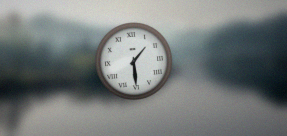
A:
1,30
